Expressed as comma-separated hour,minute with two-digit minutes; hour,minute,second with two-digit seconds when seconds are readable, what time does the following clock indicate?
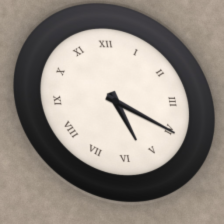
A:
5,20
